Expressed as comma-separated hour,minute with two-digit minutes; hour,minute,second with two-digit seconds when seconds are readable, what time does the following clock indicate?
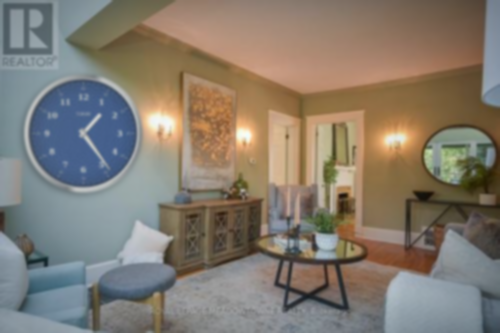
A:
1,24
